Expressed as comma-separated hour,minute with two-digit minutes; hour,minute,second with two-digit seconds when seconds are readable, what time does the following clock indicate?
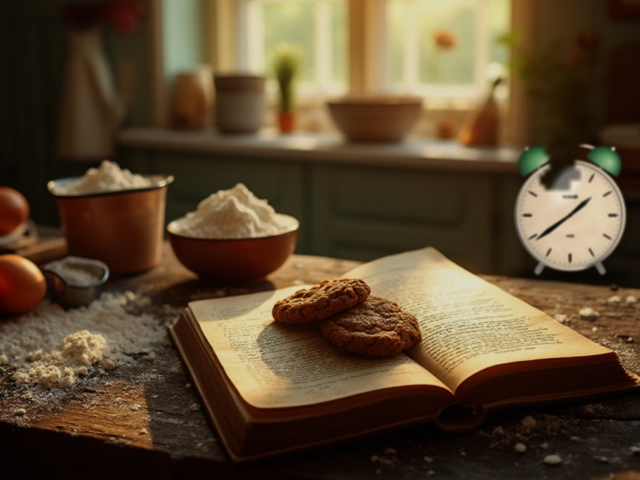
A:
1,39
